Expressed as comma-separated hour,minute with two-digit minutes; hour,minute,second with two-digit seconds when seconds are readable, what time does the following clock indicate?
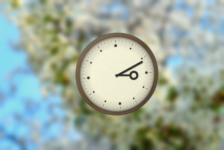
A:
3,11
